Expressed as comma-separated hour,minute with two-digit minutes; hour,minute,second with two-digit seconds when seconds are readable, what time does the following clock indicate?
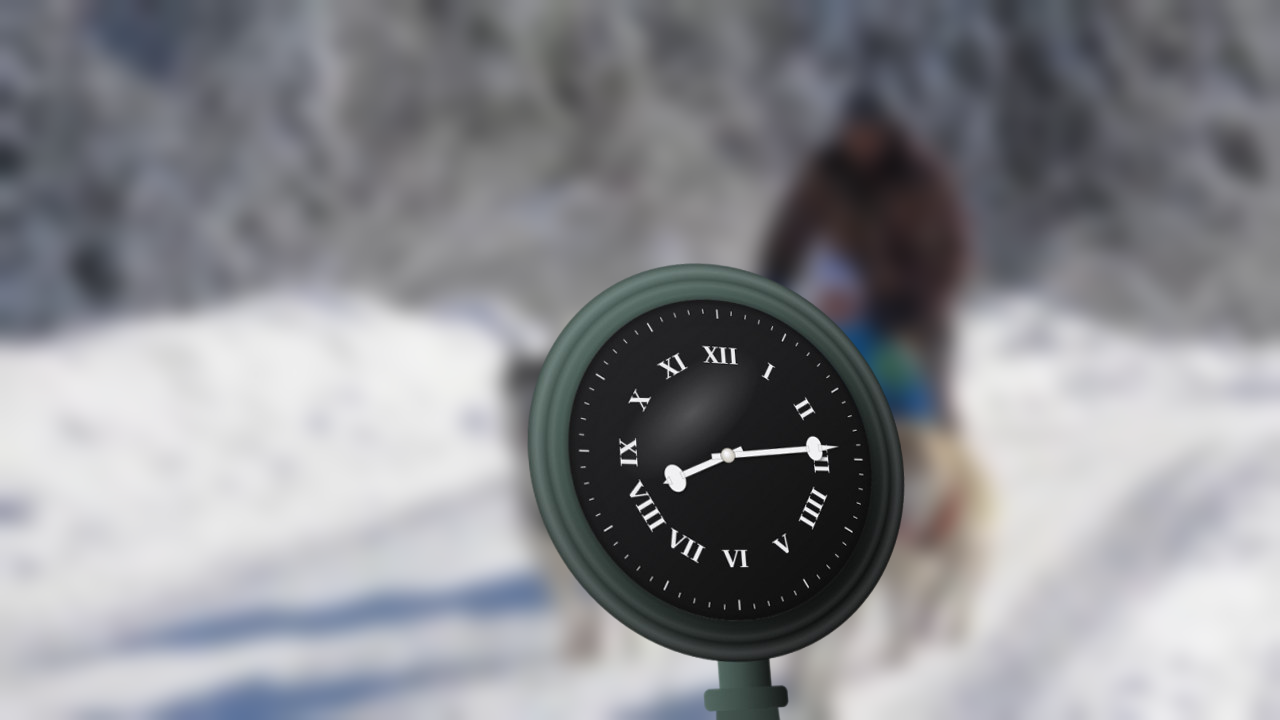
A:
8,14
